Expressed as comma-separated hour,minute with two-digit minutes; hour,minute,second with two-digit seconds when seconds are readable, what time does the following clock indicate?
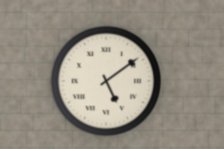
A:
5,09
